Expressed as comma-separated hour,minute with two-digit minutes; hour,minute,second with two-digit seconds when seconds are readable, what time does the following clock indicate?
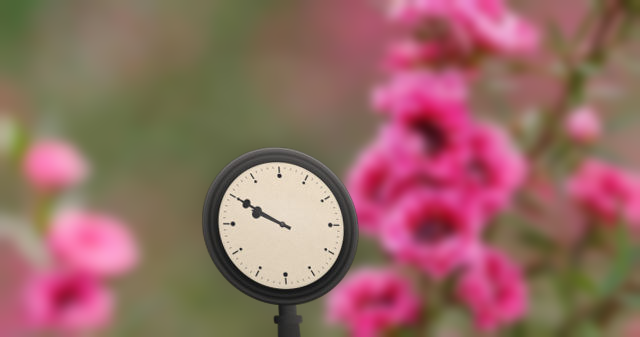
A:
9,50
